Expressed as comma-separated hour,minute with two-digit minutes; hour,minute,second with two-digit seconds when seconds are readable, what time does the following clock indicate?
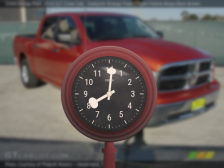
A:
8,01
